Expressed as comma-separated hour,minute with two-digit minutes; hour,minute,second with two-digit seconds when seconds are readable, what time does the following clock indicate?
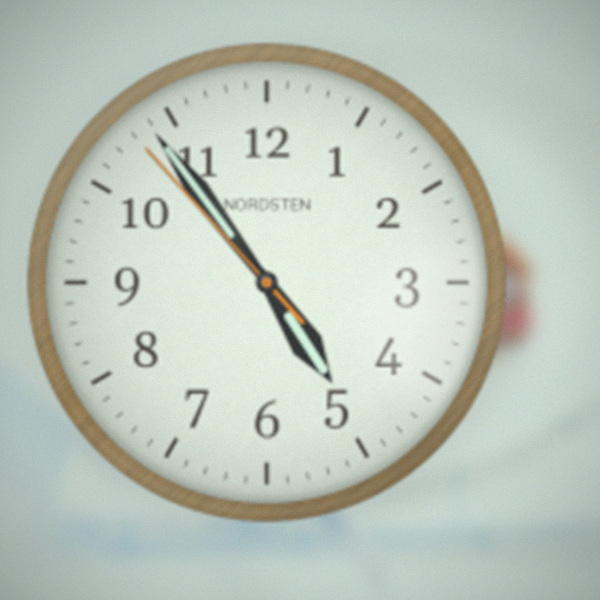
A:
4,53,53
